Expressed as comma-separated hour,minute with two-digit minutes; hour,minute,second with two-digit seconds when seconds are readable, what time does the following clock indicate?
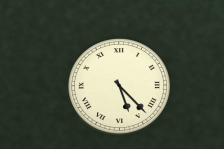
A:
5,23
